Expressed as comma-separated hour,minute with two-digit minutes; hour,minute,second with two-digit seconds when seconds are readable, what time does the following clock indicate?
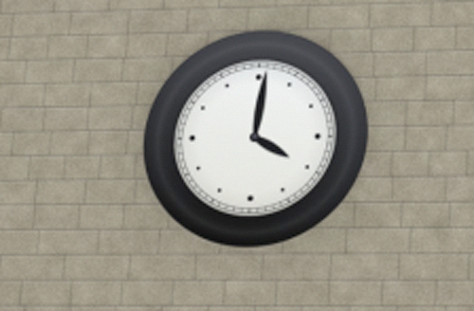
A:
4,01
